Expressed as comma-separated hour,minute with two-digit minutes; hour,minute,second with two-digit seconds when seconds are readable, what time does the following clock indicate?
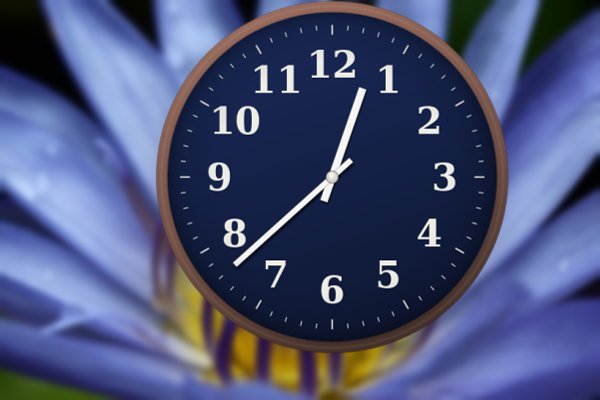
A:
12,38
